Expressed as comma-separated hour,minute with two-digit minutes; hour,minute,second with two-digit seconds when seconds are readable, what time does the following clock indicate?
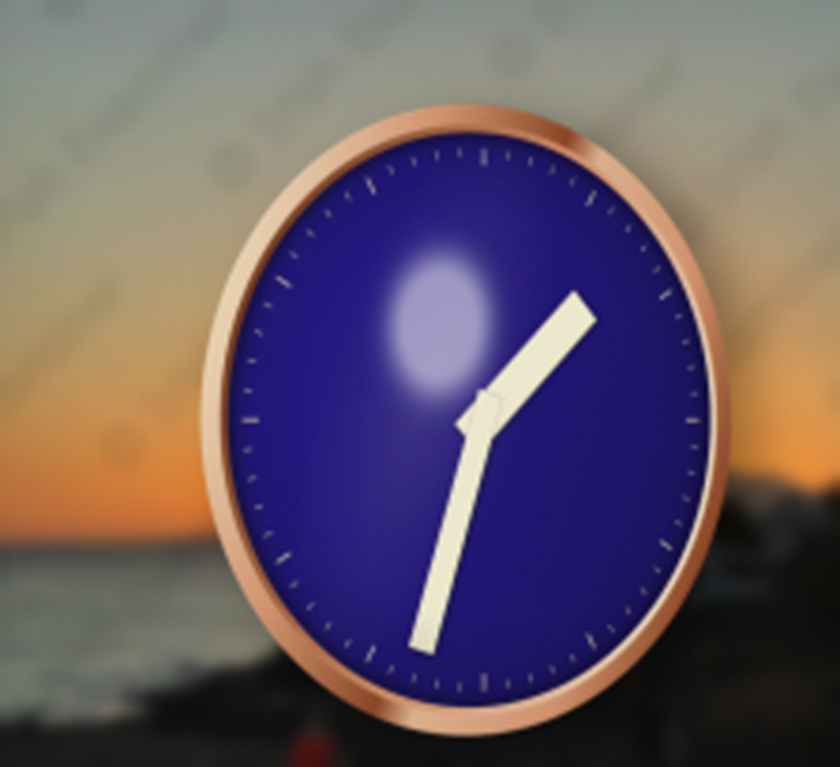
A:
1,33
